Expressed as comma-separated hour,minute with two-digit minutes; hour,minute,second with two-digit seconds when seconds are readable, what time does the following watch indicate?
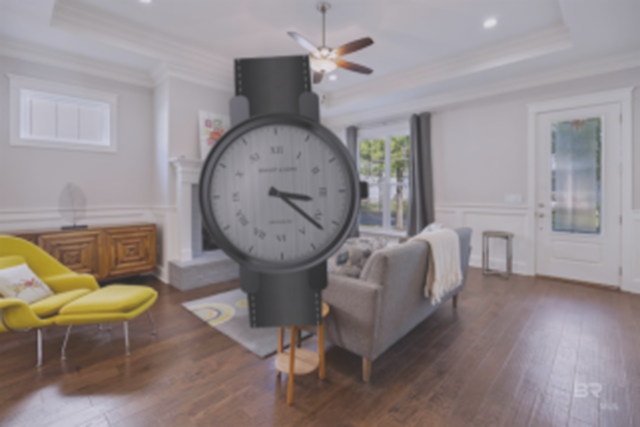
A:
3,22
